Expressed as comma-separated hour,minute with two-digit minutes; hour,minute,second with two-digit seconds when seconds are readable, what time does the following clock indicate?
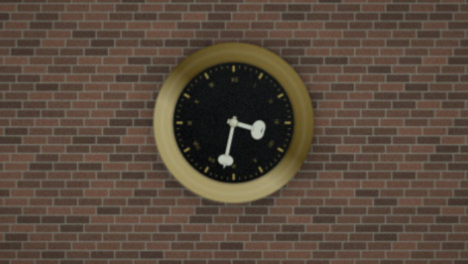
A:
3,32
